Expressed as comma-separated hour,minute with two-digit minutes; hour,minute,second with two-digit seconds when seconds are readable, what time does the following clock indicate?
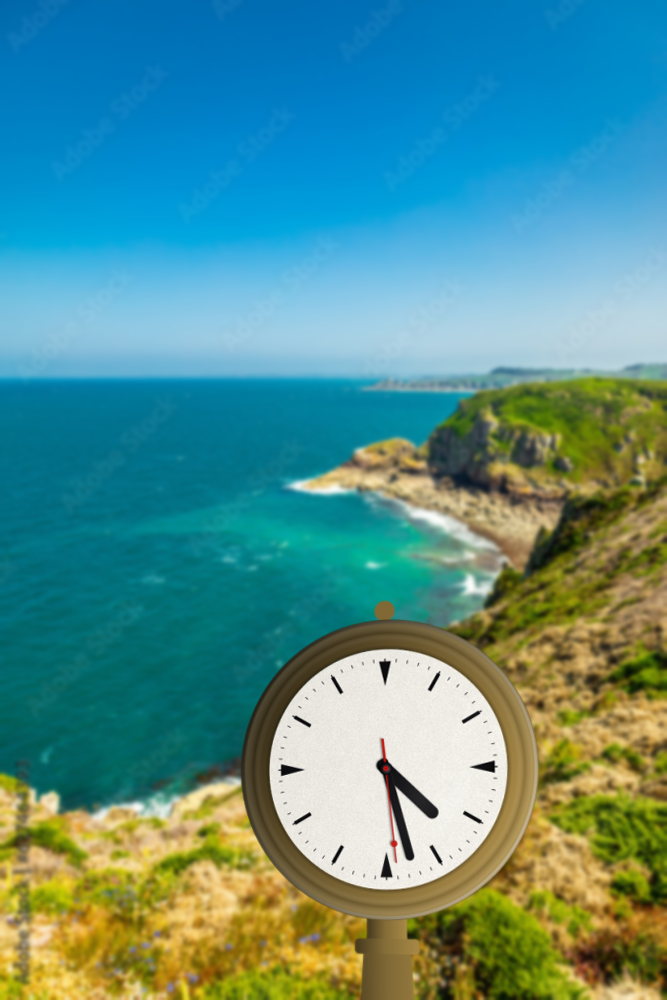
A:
4,27,29
